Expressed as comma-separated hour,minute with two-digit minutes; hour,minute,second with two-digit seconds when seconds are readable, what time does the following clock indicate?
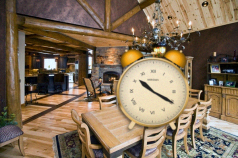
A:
10,20
